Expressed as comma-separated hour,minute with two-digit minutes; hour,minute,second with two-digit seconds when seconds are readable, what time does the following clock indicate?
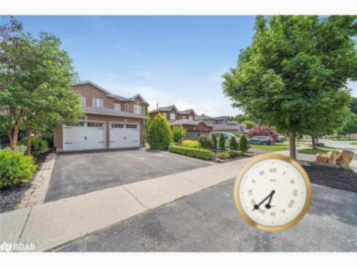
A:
6,38
